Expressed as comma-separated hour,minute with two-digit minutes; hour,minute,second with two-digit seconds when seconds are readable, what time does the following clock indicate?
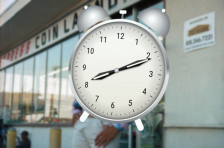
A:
8,11
